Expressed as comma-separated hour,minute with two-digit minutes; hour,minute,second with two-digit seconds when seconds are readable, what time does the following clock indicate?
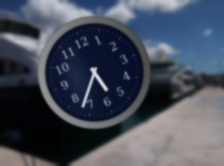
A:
5,37
